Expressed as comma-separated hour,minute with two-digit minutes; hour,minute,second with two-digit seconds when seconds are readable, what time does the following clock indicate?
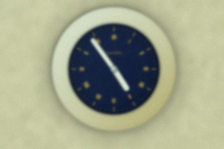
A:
4,54
